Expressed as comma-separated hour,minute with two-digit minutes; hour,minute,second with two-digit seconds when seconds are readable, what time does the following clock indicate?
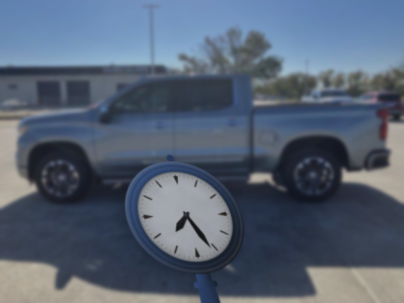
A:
7,26
